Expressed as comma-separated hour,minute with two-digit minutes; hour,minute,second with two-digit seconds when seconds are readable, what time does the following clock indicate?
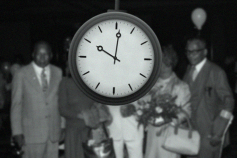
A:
10,01
